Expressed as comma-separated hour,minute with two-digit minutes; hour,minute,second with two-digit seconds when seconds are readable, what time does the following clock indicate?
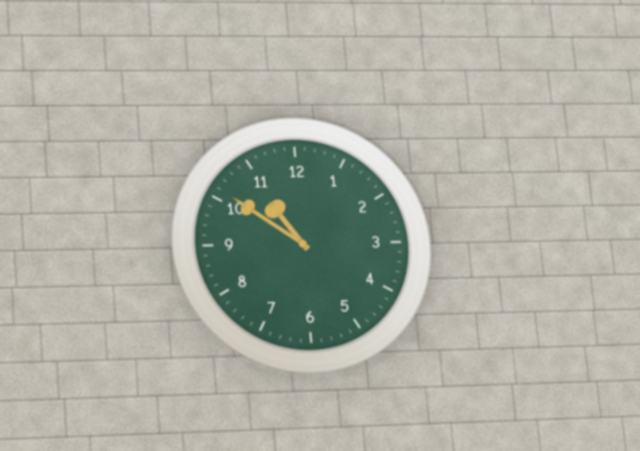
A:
10,51
